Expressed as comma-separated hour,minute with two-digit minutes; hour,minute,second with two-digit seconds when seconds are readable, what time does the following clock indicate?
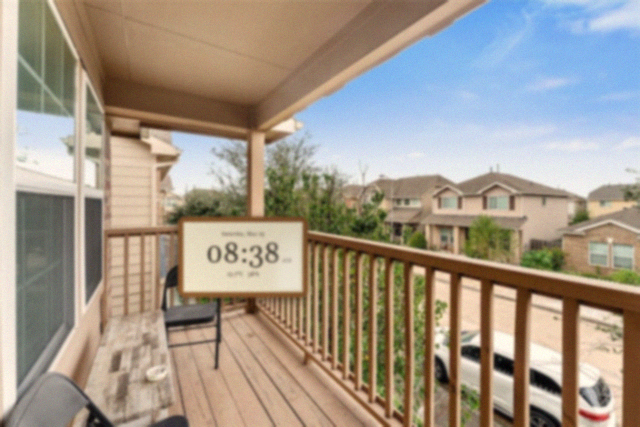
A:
8,38
